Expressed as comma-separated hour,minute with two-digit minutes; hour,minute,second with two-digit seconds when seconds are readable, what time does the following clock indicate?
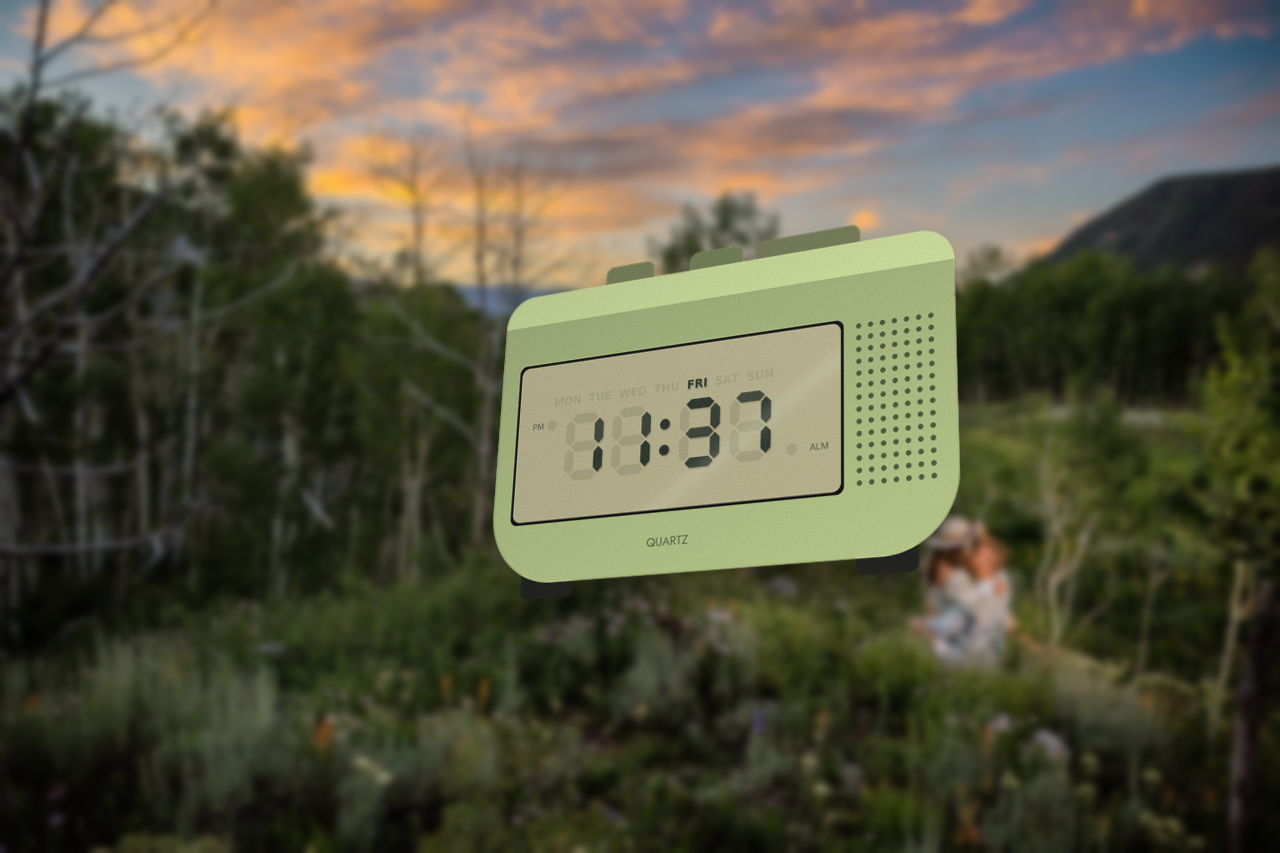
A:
11,37
